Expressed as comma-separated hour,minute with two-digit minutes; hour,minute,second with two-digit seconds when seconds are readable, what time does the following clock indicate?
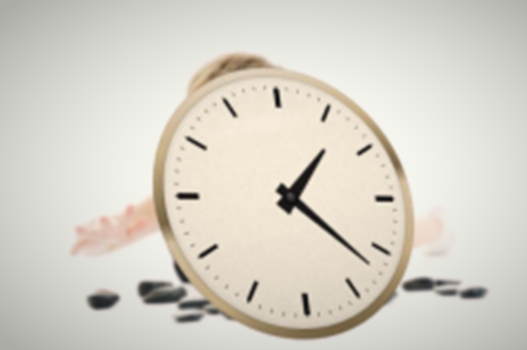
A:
1,22
